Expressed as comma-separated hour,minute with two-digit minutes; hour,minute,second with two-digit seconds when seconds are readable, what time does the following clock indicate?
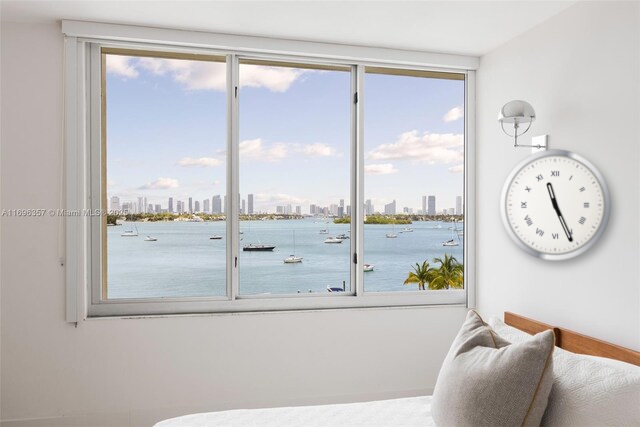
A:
11,26
